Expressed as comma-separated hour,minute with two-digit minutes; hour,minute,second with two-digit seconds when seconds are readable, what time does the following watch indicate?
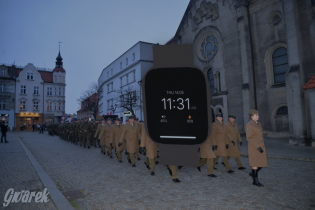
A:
11,31
